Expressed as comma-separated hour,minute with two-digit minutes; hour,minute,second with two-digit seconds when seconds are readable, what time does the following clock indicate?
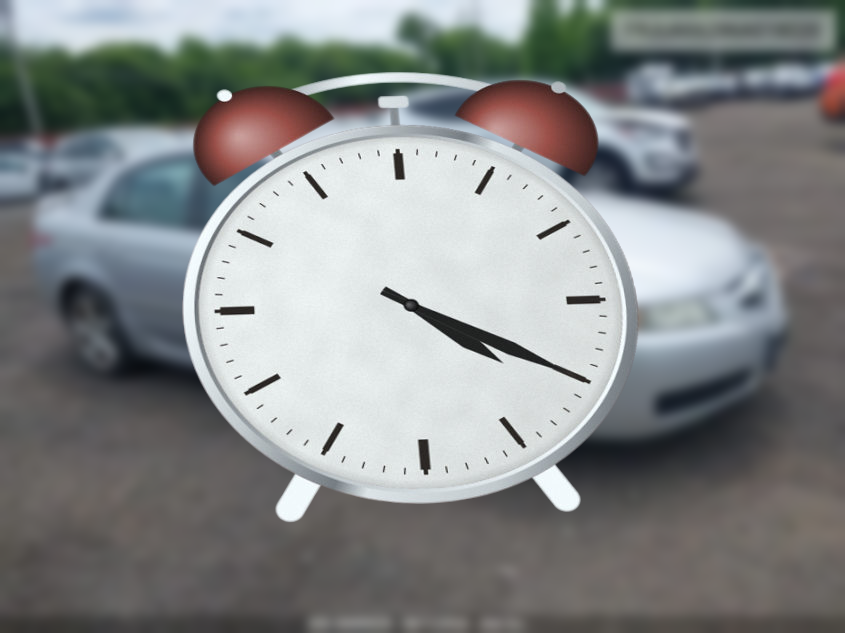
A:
4,20
